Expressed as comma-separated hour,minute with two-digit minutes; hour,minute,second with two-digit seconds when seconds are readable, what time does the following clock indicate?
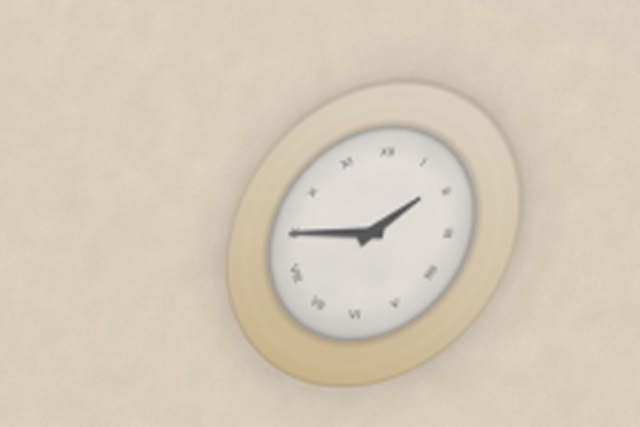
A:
1,45
